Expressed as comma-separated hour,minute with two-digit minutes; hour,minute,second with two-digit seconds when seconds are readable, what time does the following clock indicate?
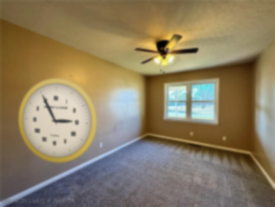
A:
2,55
